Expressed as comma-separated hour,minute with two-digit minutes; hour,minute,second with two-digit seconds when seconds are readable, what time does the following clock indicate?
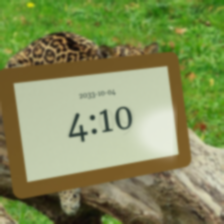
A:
4,10
